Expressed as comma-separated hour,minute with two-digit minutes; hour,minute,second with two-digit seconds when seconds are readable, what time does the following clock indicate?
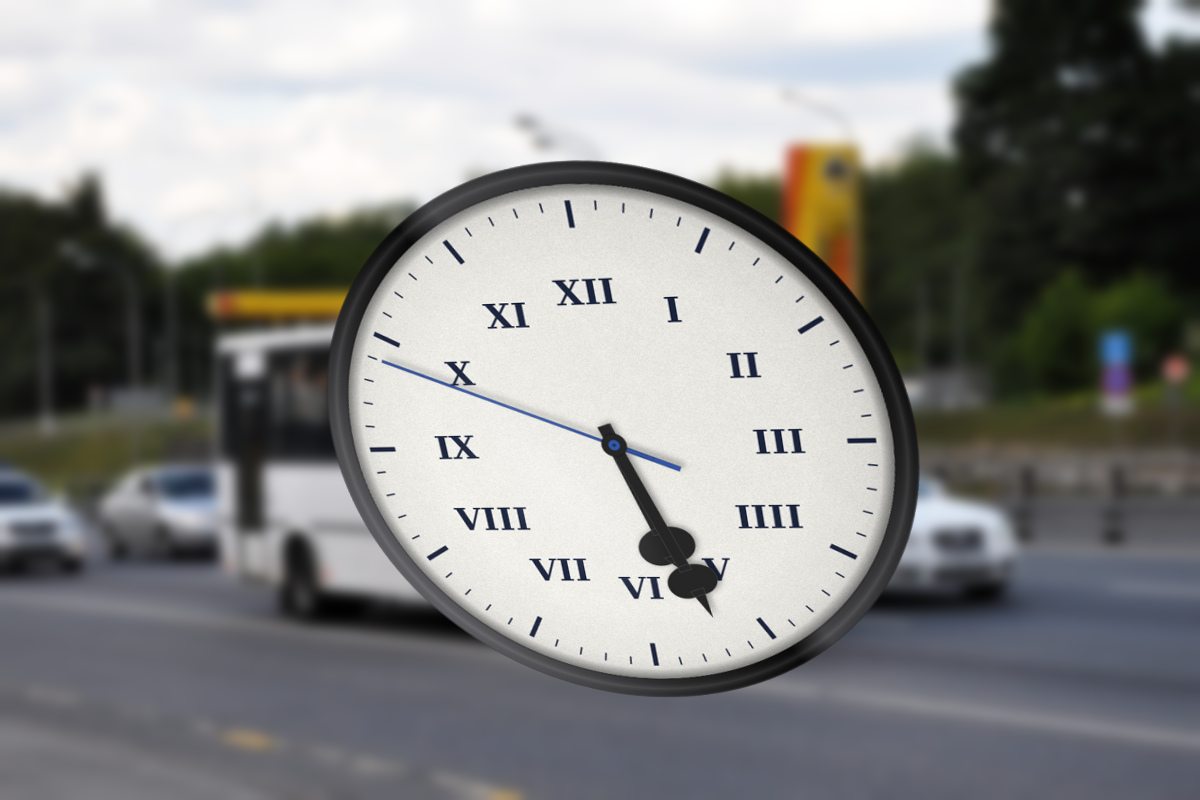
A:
5,26,49
